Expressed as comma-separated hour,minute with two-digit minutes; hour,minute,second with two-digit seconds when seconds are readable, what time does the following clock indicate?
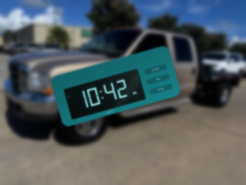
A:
10,42
